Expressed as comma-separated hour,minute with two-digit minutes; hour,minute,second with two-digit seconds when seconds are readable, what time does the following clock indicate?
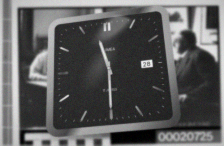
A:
11,30
